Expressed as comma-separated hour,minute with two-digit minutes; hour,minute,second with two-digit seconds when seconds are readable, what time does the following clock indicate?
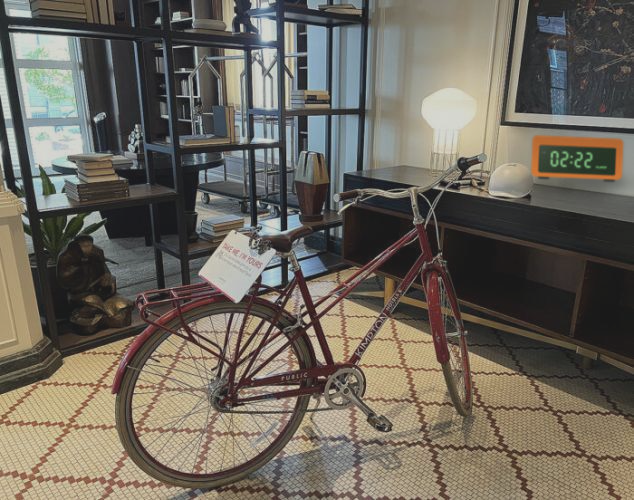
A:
2,22
